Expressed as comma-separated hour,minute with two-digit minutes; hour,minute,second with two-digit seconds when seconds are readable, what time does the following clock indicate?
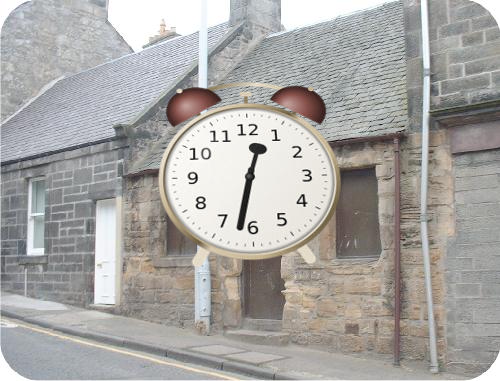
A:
12,32
